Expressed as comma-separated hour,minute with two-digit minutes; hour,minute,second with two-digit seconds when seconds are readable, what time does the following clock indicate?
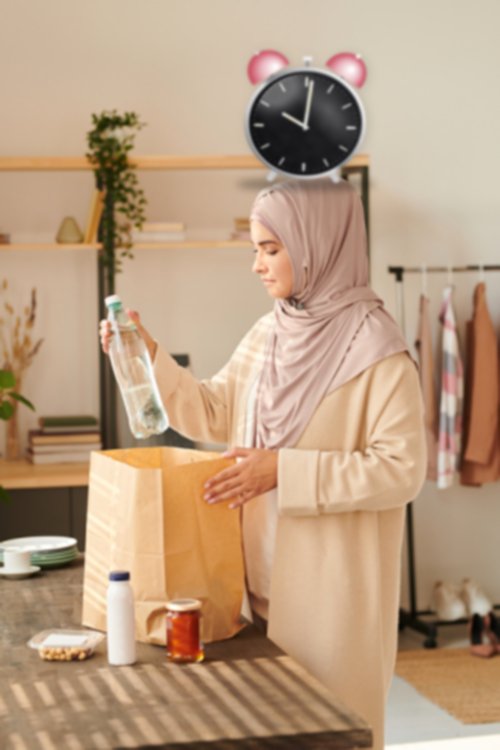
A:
10,01
